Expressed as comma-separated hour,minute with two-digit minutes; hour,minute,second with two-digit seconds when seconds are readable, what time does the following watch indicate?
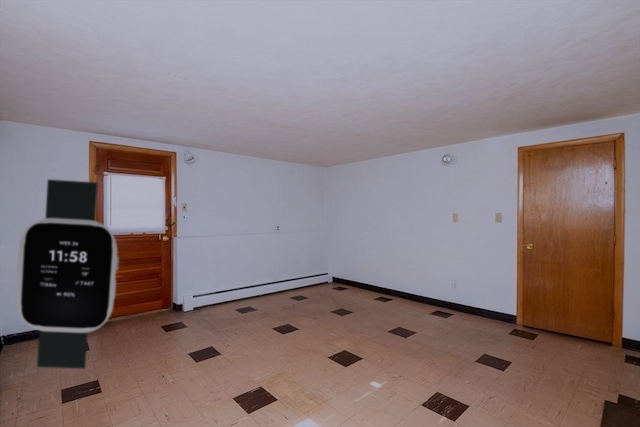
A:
11,58
